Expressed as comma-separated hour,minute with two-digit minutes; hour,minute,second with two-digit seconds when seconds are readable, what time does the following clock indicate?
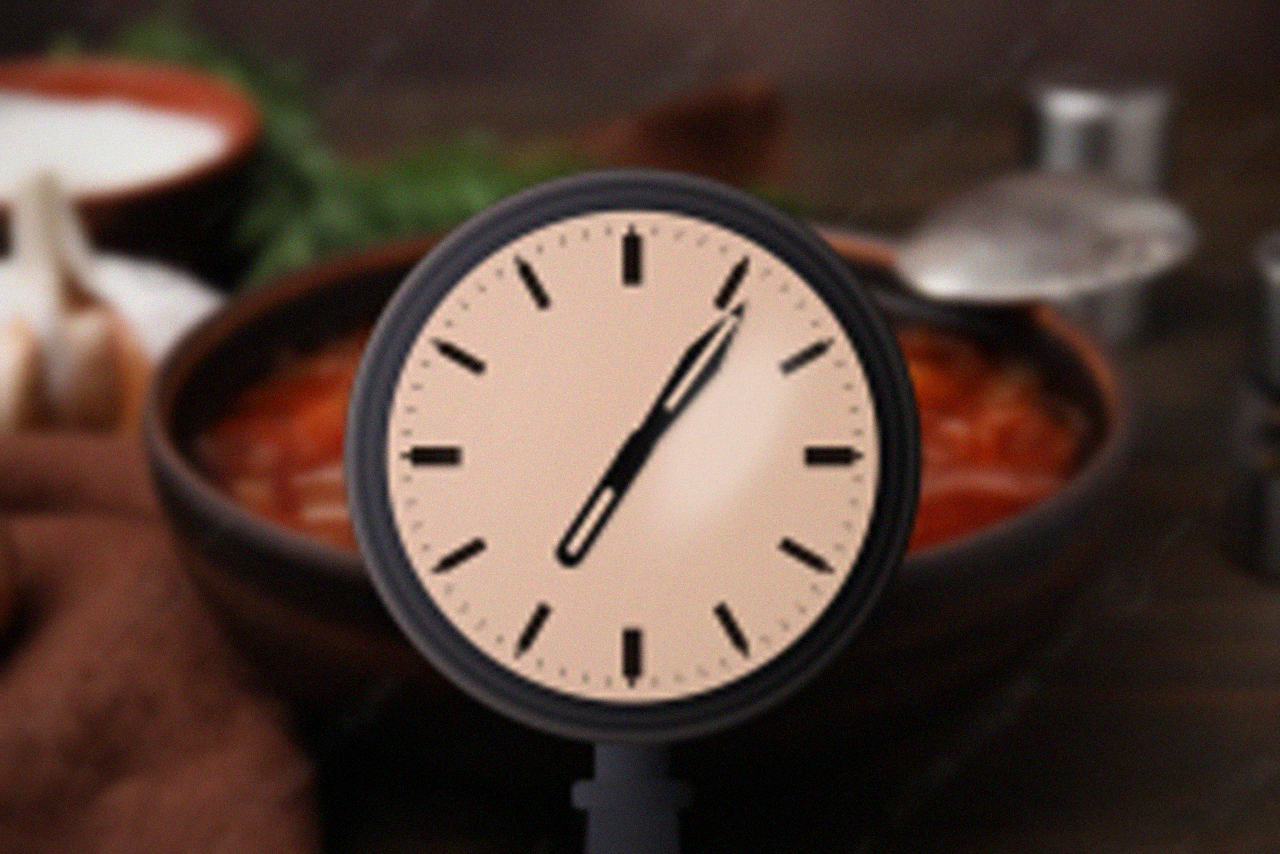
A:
7,06
